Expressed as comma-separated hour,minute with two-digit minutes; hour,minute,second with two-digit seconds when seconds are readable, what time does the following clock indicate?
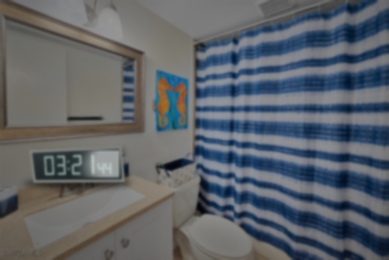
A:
3,21
